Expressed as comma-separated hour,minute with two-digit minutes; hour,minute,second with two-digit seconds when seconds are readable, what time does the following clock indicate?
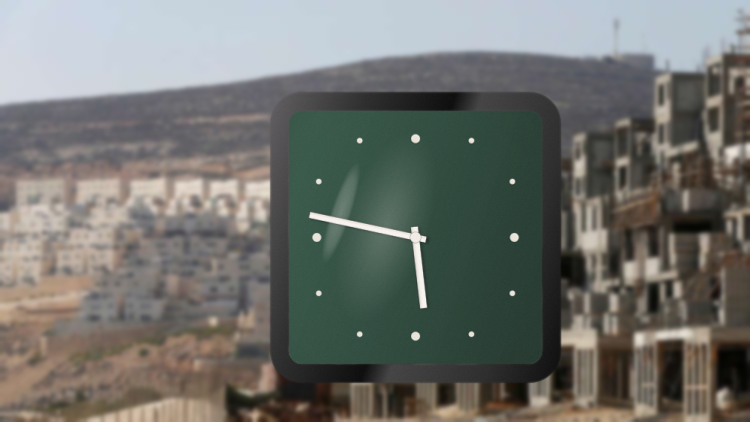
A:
5,47
